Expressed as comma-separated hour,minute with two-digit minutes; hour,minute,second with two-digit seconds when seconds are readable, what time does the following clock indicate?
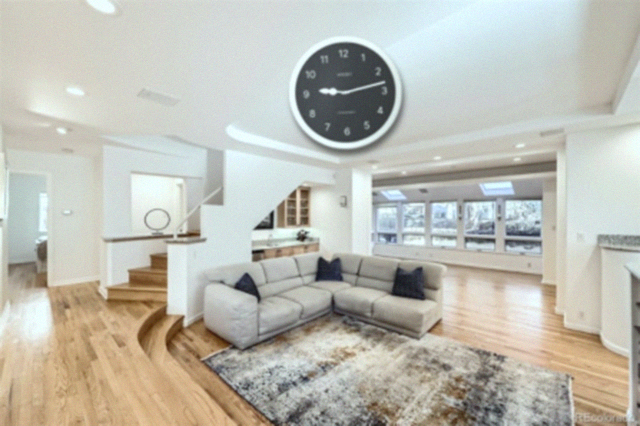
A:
9,13
